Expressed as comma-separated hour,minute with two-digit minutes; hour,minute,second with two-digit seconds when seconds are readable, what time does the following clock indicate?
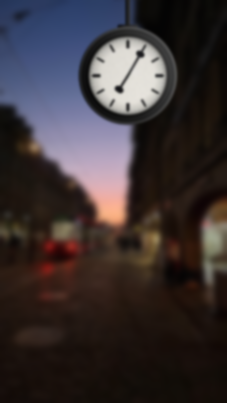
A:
7,05
